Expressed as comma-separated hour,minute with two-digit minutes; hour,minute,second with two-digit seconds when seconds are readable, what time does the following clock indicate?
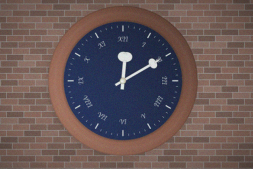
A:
12,10
